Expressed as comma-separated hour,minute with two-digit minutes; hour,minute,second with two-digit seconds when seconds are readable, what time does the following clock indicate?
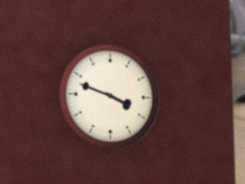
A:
3,48
